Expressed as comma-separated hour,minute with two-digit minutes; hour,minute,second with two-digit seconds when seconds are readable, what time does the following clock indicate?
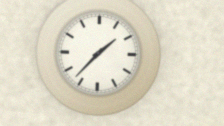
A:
1,37
